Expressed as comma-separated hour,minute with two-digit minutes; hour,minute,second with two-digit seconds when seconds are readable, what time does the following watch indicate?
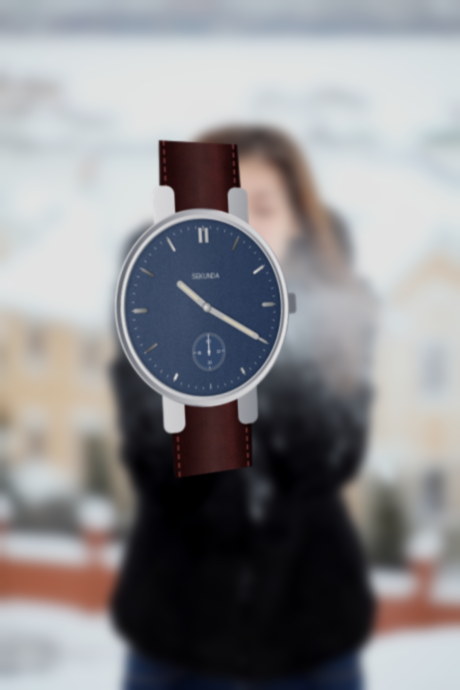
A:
10,20
